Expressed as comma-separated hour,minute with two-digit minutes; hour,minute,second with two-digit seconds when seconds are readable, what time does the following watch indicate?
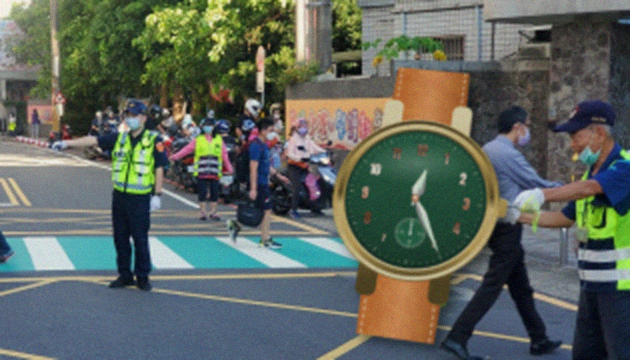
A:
12,25
